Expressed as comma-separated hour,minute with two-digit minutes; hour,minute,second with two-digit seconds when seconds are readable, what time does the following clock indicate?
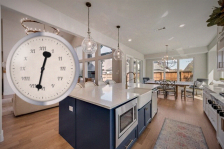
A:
12,32
